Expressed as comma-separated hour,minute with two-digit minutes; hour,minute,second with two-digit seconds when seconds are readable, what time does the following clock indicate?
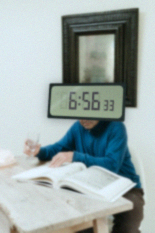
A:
6,56,33
